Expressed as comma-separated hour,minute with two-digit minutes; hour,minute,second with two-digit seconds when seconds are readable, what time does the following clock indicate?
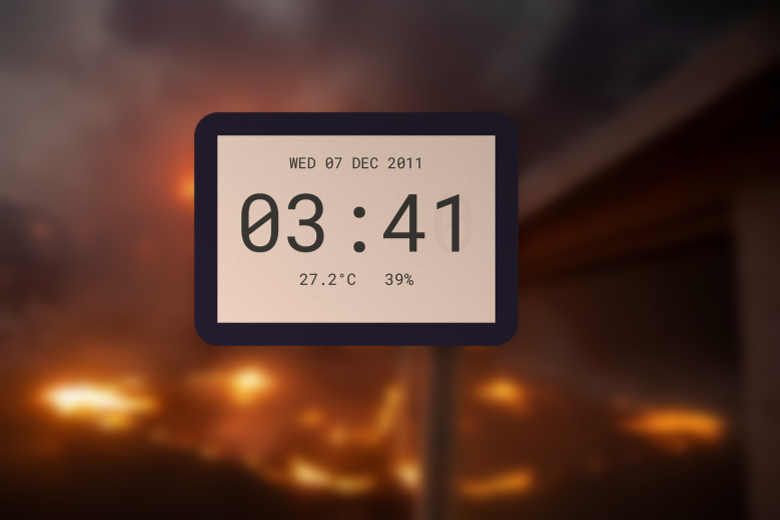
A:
3,41
